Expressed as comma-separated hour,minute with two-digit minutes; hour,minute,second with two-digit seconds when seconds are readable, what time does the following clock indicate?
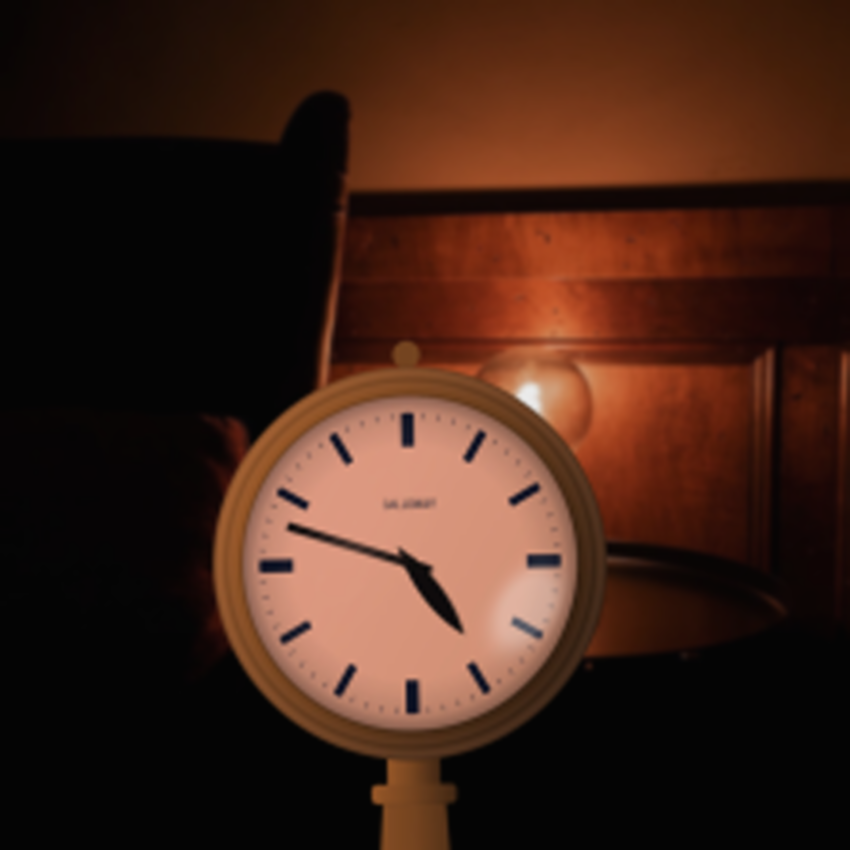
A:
4,48
